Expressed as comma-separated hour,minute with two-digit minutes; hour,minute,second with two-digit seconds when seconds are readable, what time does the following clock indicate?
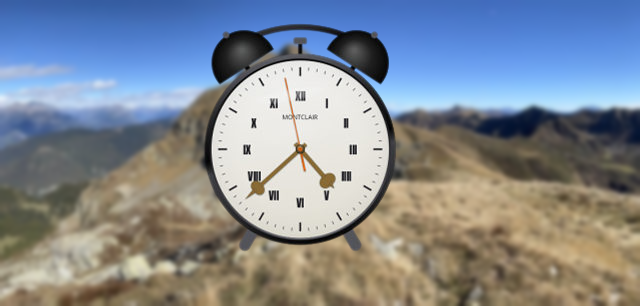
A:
4,37,58
